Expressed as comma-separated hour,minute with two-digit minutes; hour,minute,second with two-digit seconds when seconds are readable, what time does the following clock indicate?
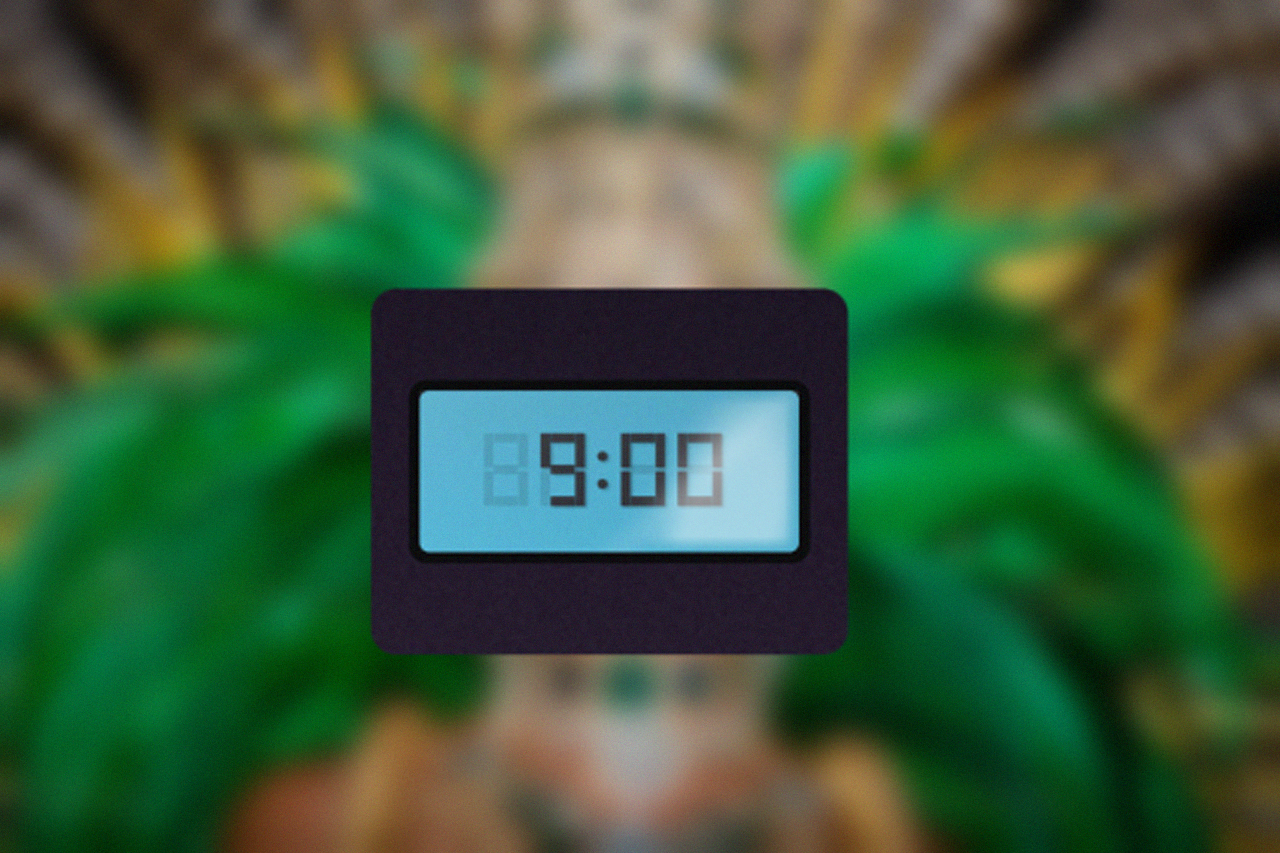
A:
9,00
